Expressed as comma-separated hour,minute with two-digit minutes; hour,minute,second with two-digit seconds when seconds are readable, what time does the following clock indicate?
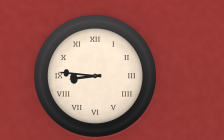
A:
8,46
